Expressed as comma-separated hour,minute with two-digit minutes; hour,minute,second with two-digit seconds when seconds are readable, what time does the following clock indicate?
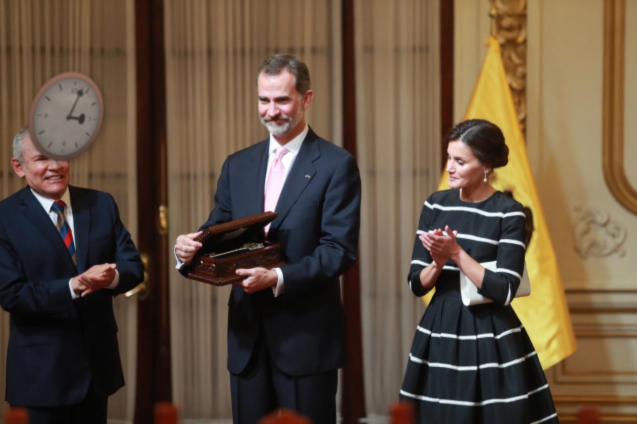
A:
3,03
